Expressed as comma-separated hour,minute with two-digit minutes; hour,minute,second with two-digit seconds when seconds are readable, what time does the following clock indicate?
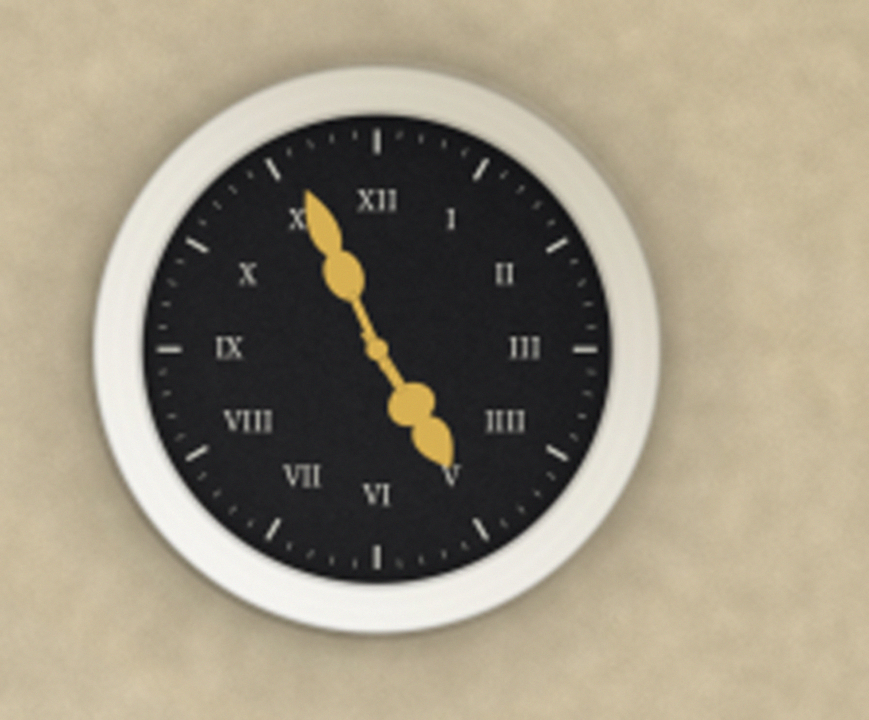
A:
4,56
